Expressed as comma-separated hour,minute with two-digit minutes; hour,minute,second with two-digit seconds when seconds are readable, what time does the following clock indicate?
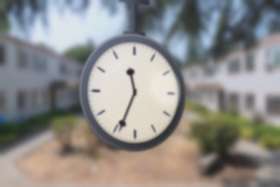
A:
11,34
